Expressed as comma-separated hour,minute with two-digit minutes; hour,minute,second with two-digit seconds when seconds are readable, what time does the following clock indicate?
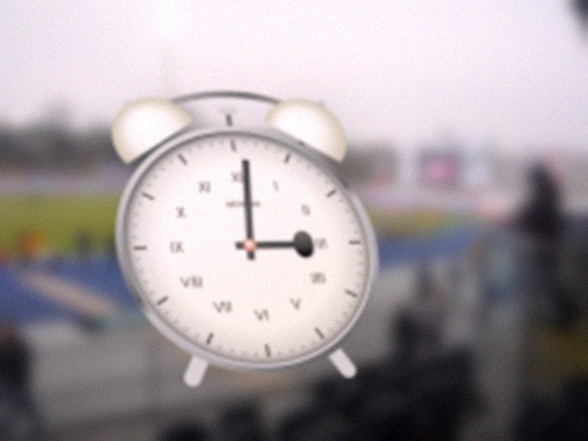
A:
3,01
